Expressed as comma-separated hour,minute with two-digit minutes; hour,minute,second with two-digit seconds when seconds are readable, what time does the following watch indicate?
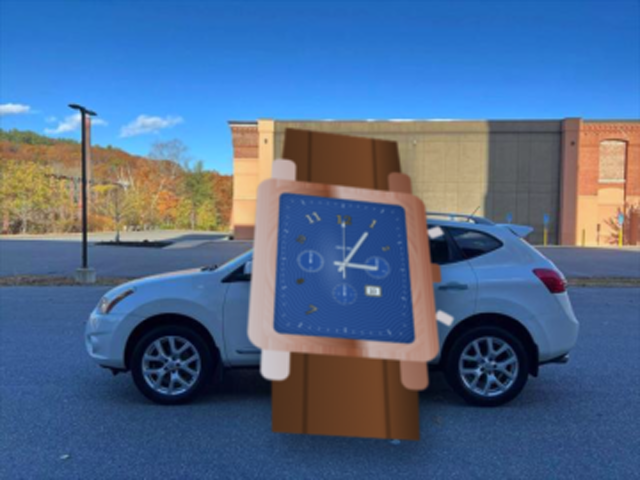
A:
3,05
